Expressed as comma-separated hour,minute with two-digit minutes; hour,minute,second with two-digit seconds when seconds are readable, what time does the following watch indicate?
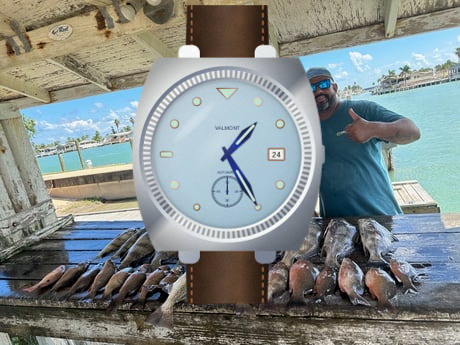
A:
1,25
